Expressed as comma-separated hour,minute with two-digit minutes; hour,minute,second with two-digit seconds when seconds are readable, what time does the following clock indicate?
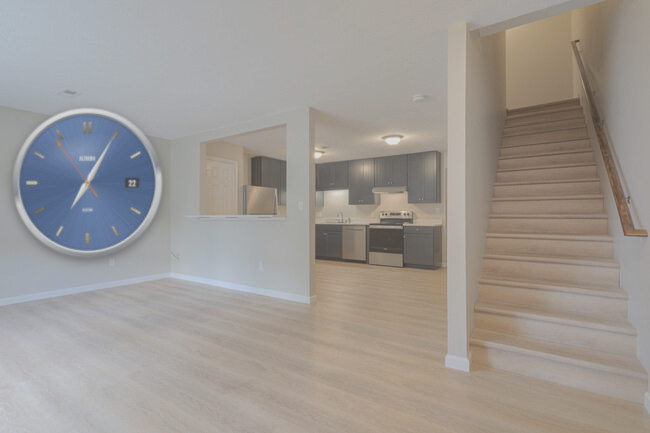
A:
7,04,54
